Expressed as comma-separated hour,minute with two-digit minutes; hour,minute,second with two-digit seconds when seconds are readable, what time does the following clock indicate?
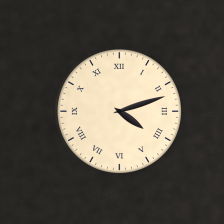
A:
4,12
